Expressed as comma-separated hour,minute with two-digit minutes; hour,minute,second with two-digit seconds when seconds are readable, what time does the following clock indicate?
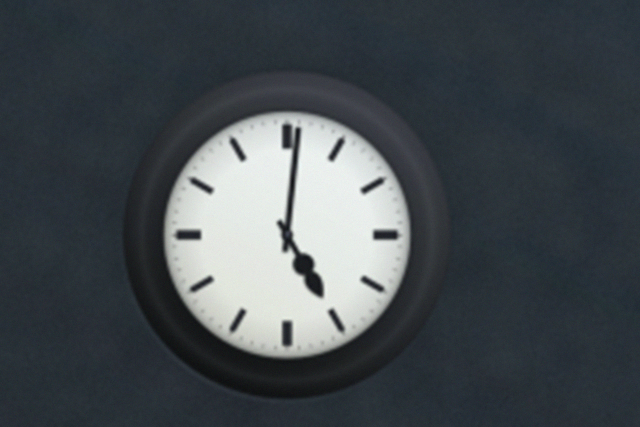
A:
5,01
